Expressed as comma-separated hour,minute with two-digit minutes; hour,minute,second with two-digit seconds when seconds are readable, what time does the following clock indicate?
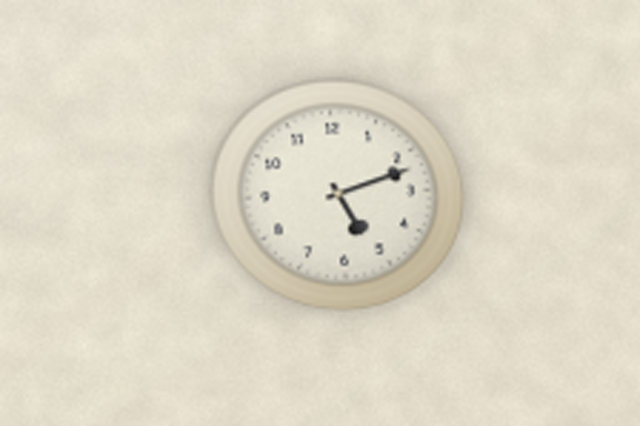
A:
5,12
